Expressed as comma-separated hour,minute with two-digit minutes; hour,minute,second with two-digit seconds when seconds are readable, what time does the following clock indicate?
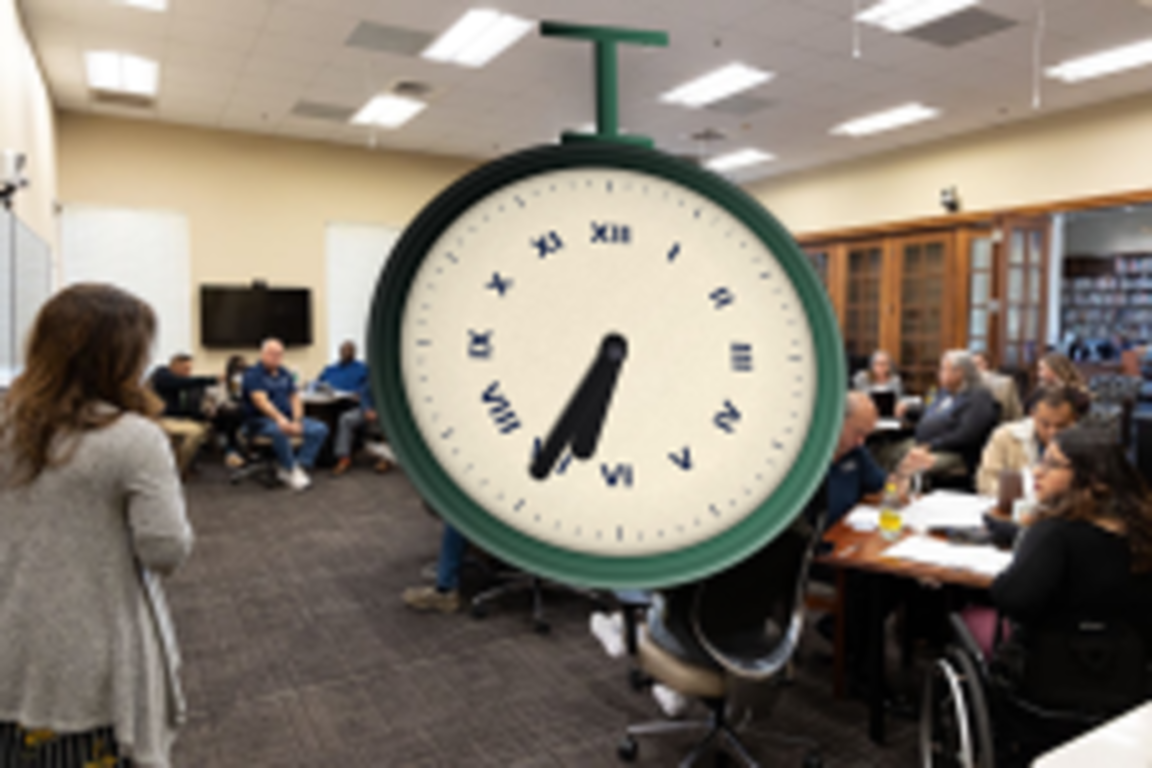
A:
6,35
